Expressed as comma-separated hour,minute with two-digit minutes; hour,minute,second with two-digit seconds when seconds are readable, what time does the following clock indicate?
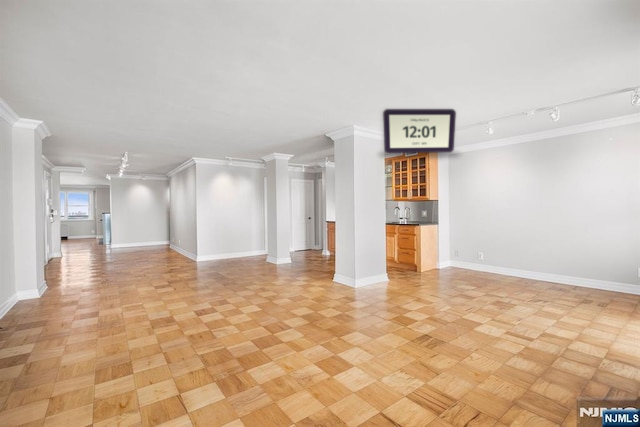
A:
12,01
